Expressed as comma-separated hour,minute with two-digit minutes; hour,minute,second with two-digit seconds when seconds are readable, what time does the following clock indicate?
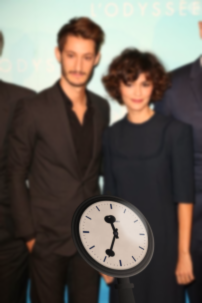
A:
11,34
